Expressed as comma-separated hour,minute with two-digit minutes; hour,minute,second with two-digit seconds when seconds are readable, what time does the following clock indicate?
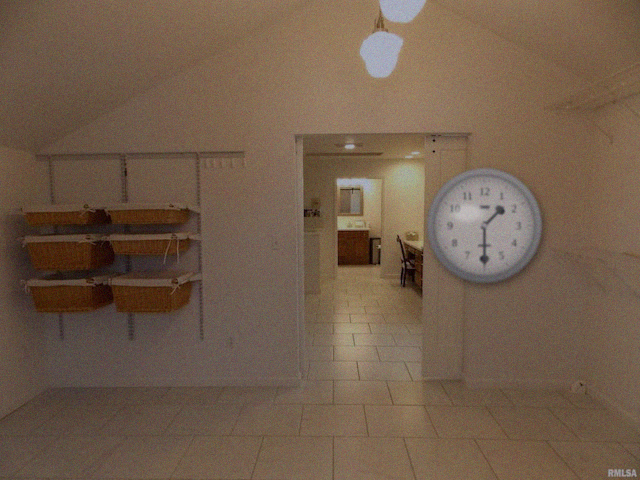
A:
1,30
